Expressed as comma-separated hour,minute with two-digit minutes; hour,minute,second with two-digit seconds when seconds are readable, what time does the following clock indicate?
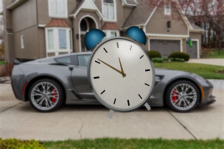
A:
11,51
